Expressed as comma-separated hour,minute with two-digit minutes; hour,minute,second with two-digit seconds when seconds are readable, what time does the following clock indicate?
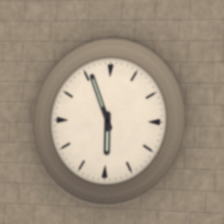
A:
5,56
